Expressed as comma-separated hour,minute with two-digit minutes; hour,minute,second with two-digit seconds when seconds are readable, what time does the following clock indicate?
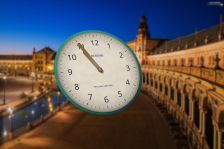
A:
10,55
